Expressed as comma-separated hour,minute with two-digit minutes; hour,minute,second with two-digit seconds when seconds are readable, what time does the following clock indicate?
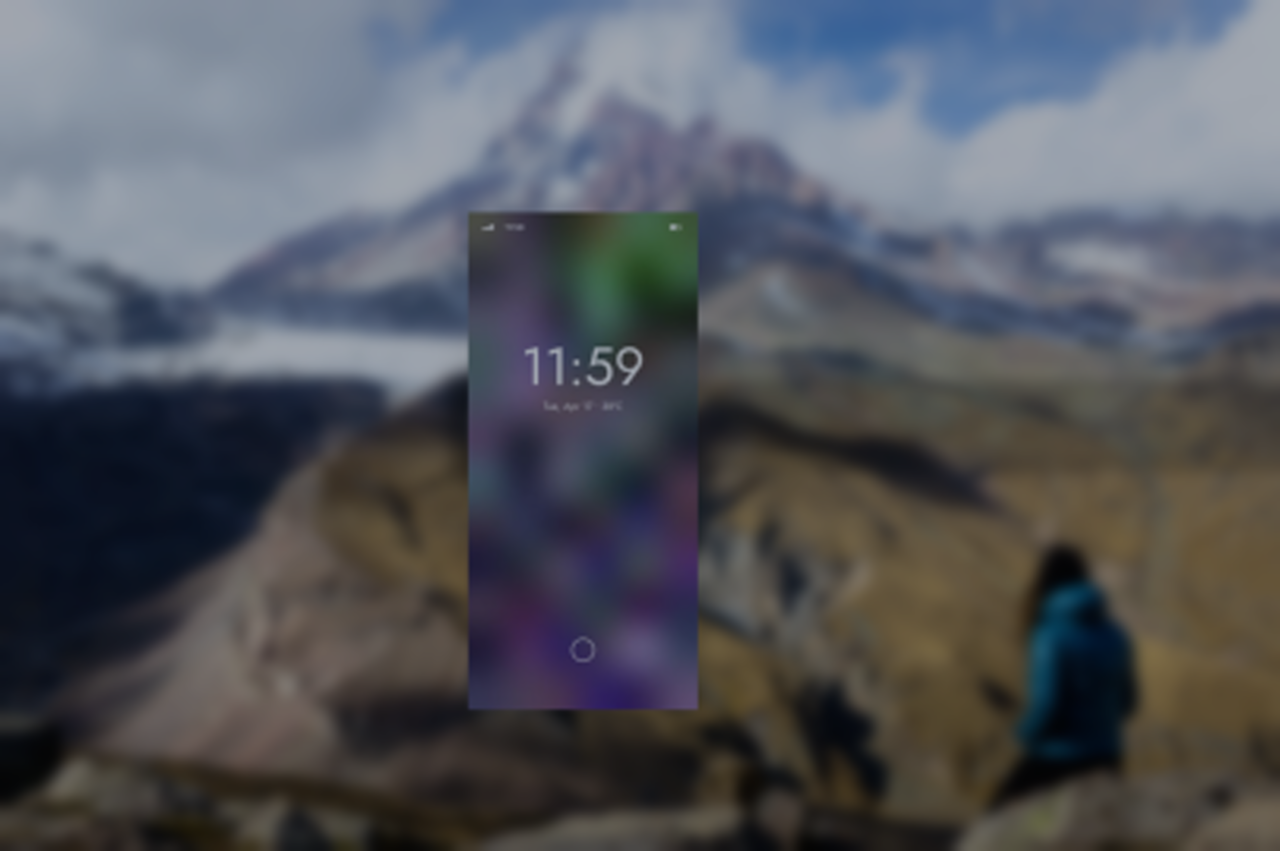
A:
11,59
